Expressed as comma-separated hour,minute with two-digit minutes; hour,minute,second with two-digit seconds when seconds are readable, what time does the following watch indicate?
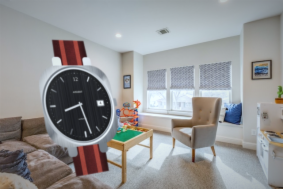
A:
8,28
